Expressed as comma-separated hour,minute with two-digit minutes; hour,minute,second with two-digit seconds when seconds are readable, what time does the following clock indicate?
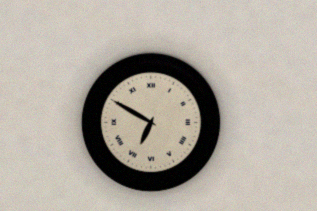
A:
6,50
